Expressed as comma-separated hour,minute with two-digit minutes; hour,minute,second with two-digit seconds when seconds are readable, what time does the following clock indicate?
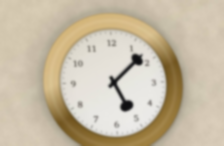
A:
5,08
